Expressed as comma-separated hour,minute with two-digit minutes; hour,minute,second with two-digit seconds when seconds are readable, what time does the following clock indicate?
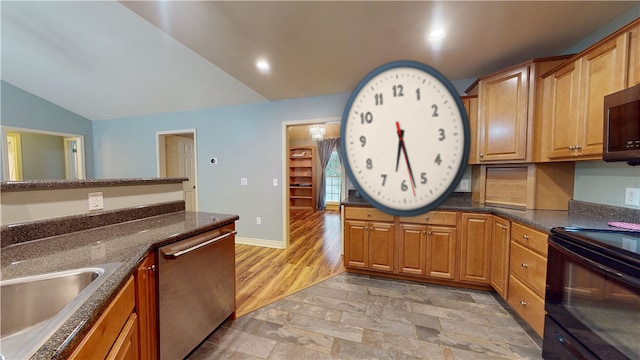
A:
6,27,28
